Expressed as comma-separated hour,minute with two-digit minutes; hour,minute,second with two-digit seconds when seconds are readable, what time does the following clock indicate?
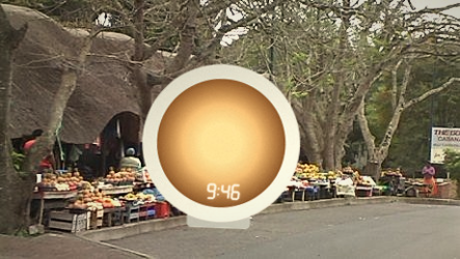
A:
9,46
